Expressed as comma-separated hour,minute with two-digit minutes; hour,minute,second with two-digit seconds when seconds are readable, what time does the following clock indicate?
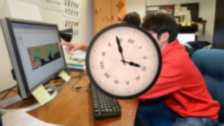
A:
2,54
